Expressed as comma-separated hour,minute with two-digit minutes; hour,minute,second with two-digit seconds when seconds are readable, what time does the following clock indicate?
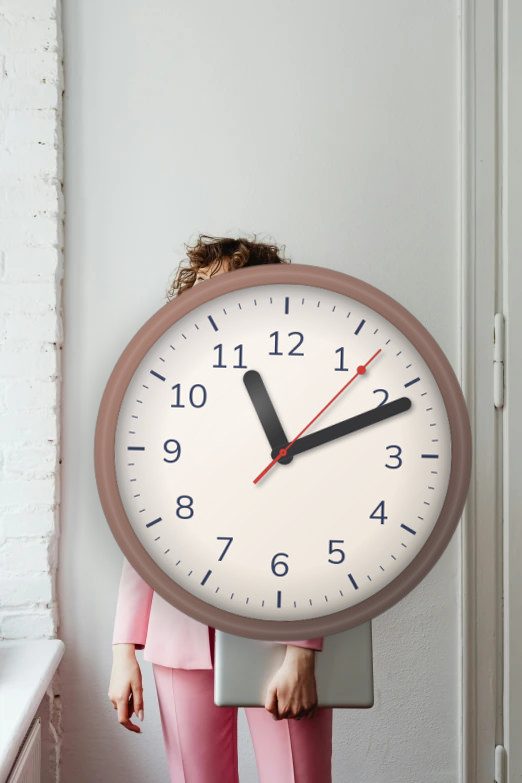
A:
11,11,07
